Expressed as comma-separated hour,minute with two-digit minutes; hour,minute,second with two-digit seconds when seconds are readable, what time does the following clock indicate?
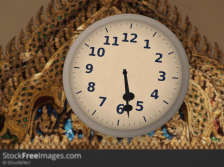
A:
5,28
